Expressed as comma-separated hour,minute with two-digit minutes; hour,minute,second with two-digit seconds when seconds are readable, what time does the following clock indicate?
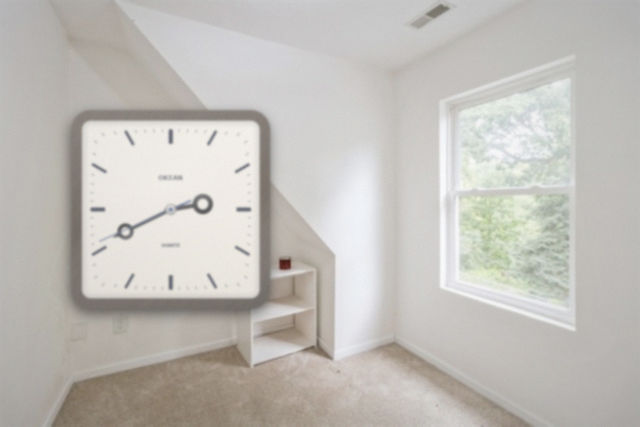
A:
2,40,41
